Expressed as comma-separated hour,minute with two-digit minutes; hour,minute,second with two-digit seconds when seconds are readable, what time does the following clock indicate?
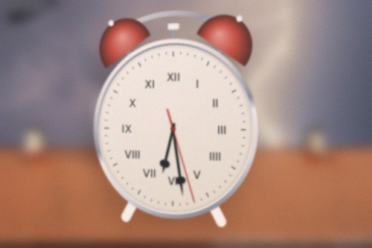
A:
6,28,27
